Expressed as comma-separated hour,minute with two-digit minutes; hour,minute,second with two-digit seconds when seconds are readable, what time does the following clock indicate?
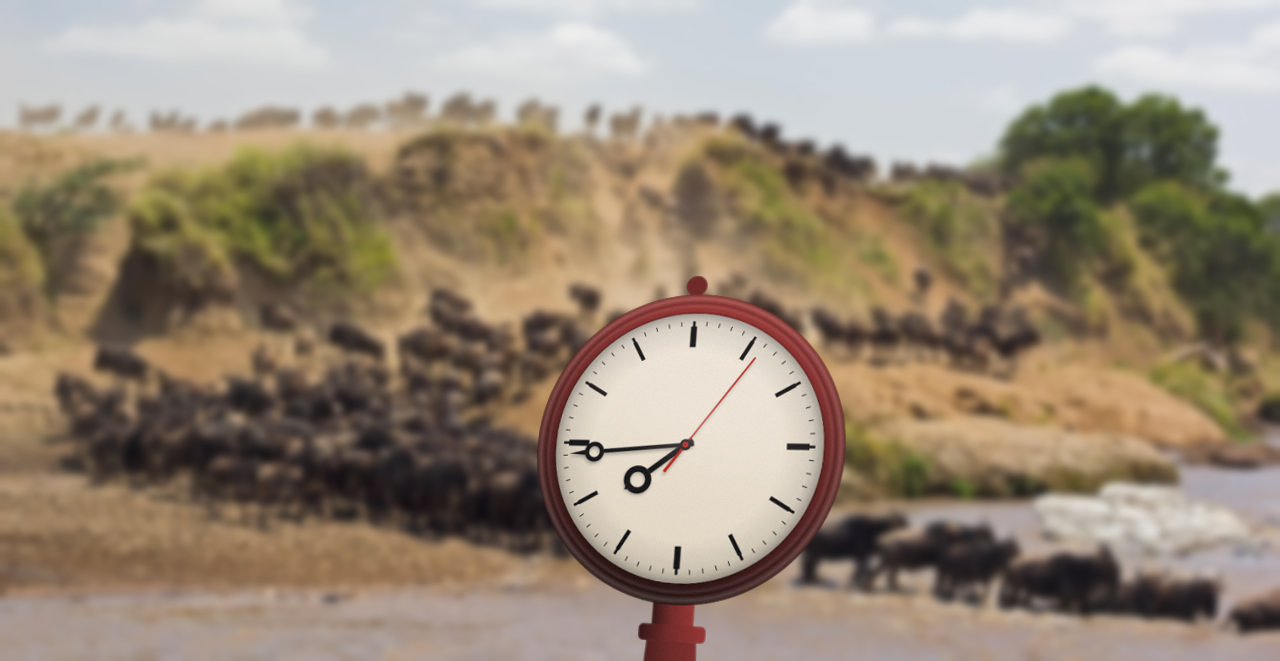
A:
7,44,06
